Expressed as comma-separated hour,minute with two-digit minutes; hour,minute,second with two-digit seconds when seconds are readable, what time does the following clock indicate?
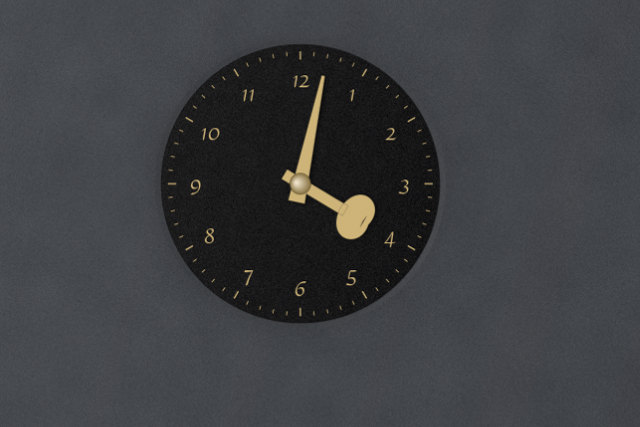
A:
4,02
